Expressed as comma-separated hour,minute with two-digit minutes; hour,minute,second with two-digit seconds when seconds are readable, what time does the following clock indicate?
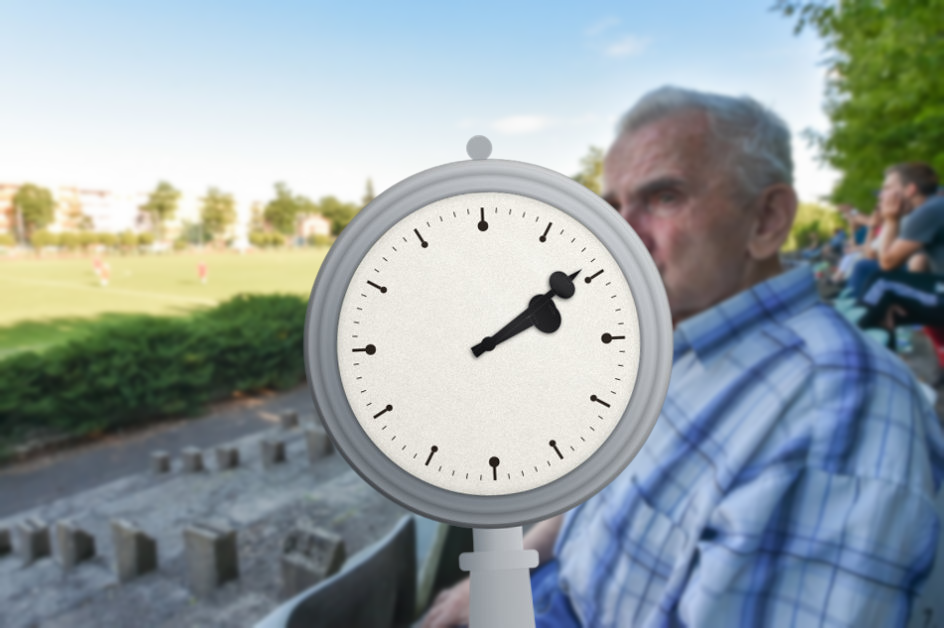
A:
2,09
